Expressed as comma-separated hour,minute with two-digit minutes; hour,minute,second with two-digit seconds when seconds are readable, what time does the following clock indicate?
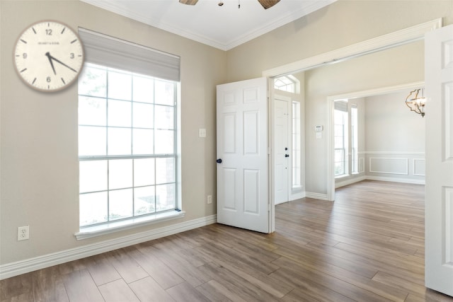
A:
5,20
